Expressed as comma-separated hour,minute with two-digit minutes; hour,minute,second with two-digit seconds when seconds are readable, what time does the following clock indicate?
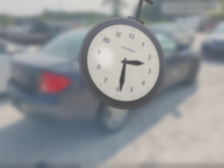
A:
2,29
